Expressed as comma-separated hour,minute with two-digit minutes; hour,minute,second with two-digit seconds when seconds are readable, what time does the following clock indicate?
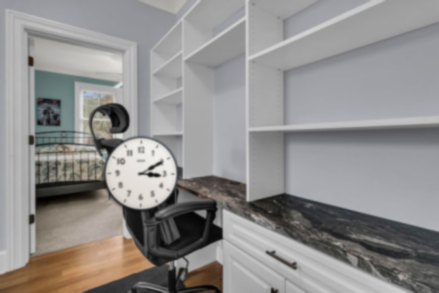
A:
3,10
